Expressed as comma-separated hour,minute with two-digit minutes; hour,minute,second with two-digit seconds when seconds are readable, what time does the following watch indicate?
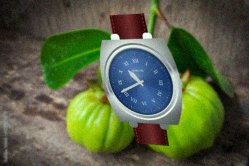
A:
10,41
